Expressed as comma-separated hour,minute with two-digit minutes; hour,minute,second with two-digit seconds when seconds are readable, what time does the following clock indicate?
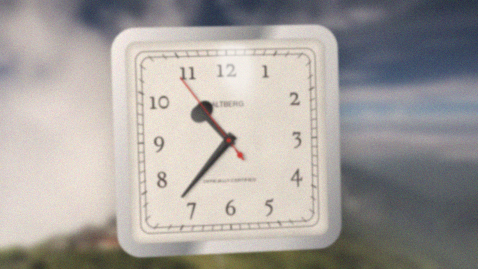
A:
10,36,54
